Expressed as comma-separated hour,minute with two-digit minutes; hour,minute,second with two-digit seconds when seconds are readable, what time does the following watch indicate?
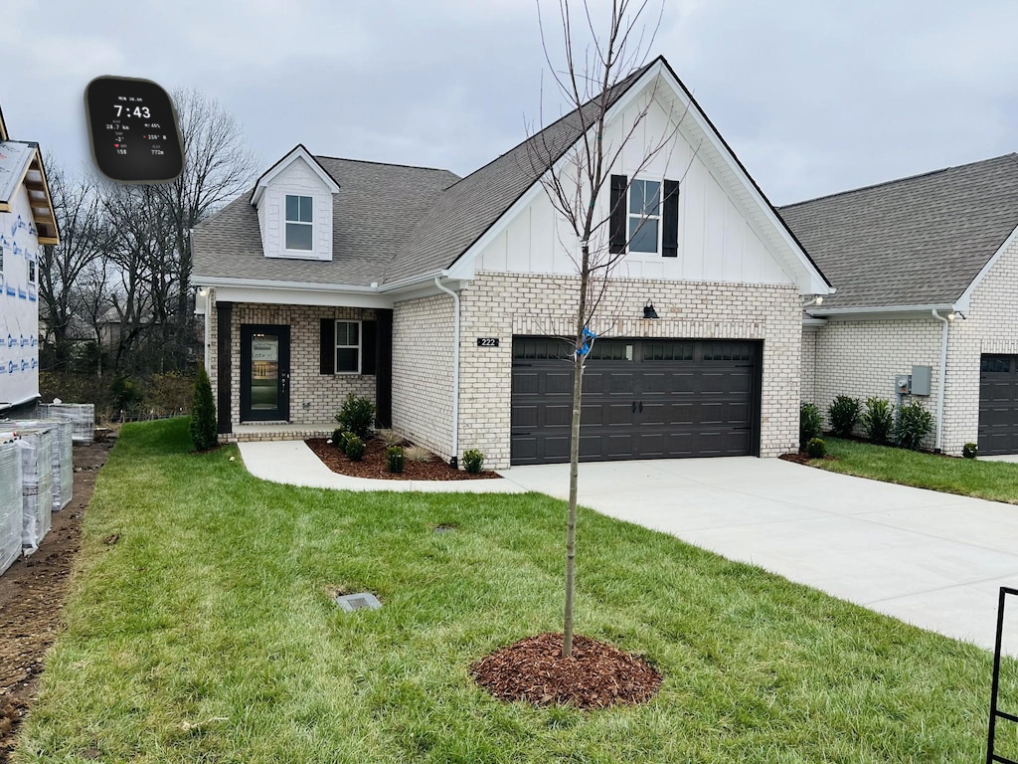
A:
7,43
